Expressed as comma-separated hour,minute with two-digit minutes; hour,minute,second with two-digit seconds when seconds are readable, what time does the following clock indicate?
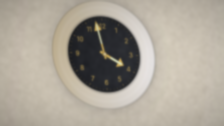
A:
3,58
